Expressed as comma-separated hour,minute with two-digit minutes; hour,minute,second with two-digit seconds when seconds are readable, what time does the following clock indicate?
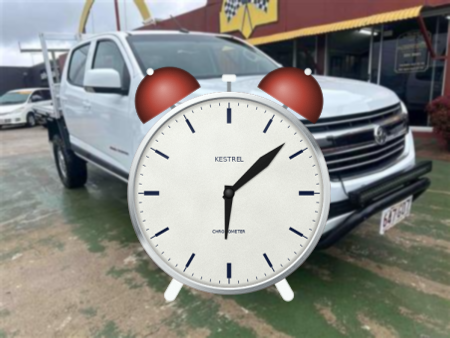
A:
6,08
